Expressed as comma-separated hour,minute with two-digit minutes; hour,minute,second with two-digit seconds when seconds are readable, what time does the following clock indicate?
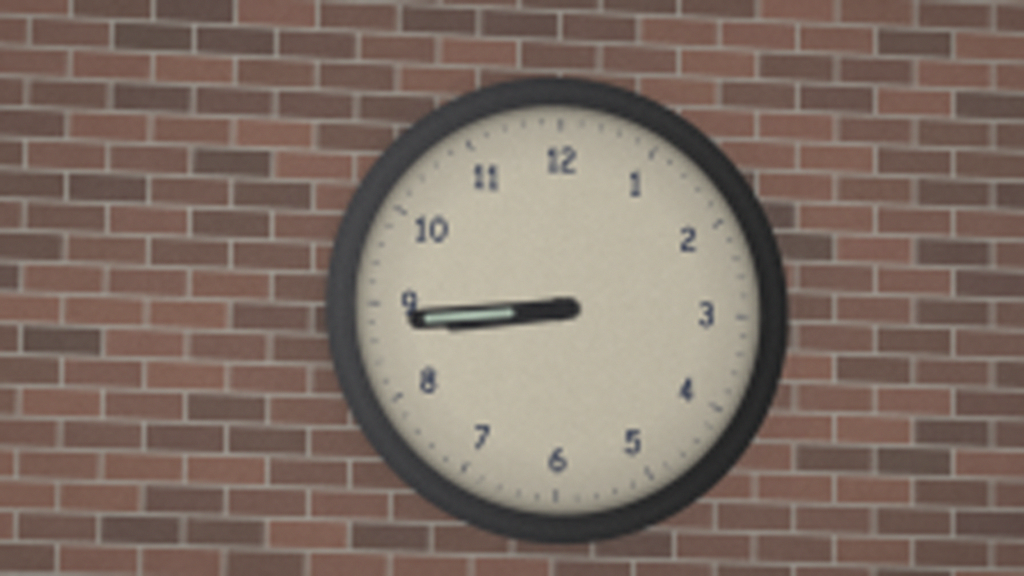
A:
8,44
